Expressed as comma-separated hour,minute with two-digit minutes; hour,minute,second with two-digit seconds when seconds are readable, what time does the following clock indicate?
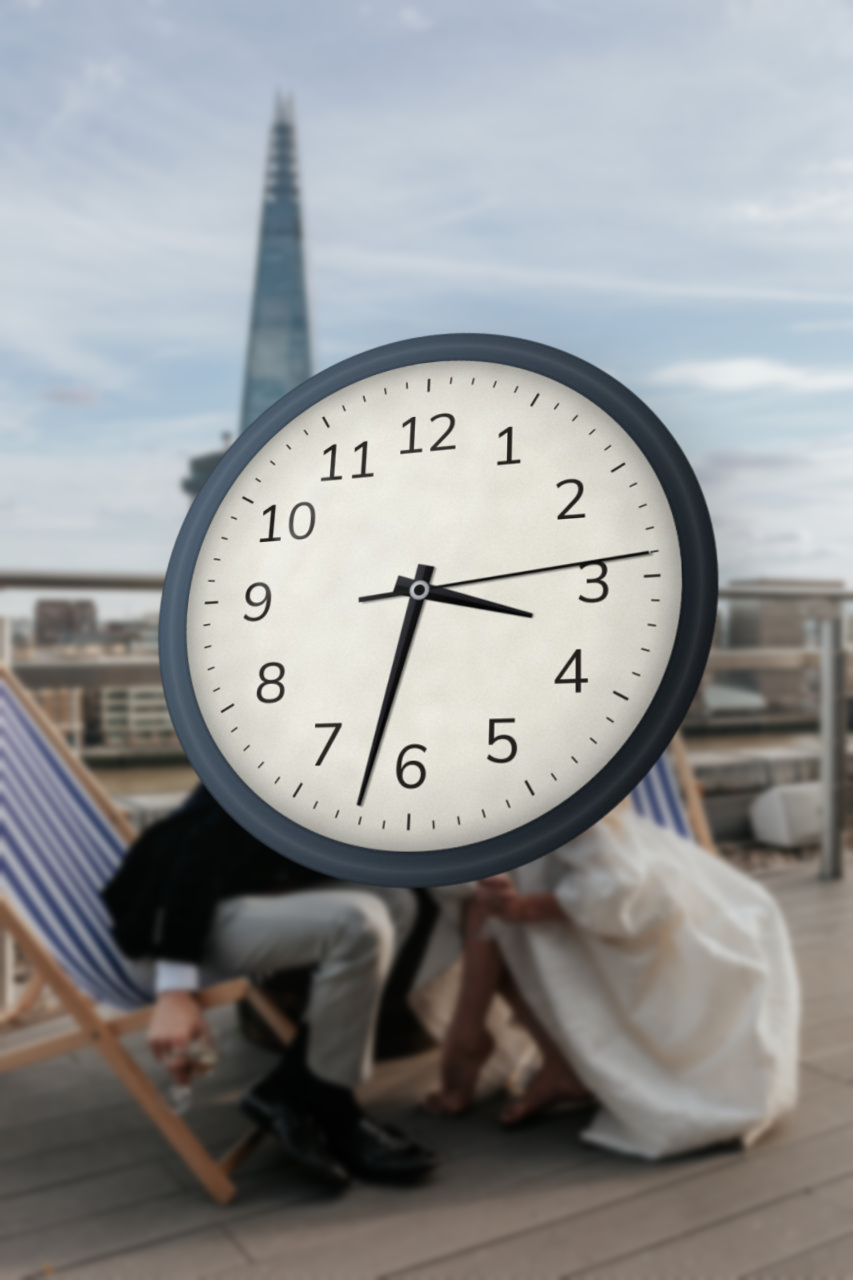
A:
3,32,14
